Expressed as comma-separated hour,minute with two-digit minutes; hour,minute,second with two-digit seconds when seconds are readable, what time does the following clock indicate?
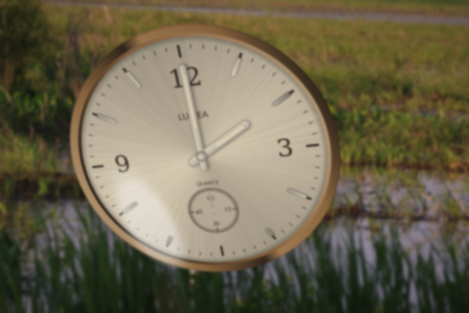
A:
2,00
